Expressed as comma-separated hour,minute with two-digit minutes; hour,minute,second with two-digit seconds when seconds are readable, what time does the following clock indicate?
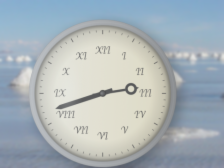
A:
2,42
